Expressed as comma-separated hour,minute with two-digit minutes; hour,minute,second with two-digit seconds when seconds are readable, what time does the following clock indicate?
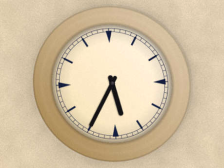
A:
5,35
